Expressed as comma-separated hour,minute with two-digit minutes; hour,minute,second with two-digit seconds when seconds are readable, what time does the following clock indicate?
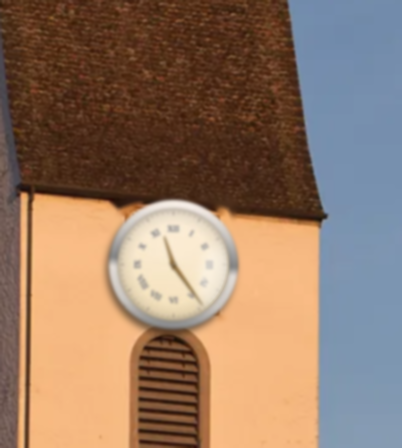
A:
11,24
